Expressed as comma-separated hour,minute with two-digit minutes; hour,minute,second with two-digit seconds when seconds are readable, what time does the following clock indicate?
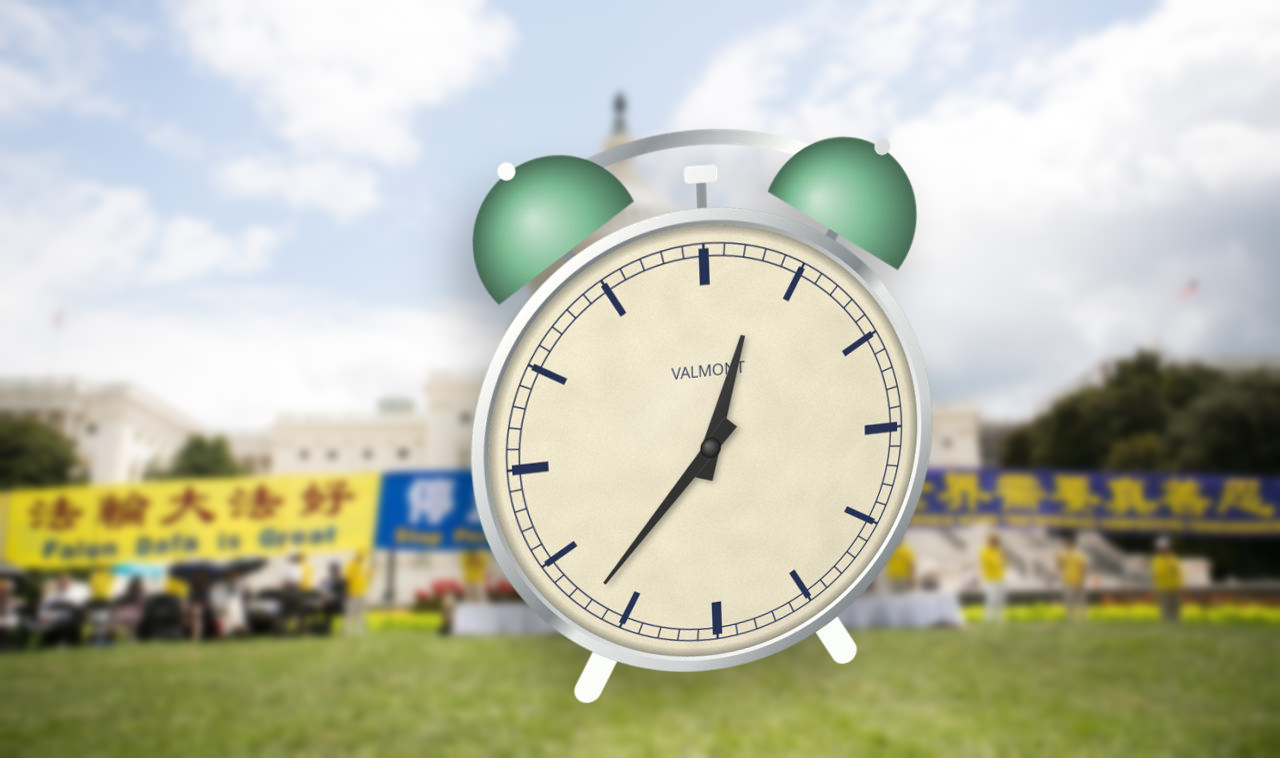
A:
12,37
